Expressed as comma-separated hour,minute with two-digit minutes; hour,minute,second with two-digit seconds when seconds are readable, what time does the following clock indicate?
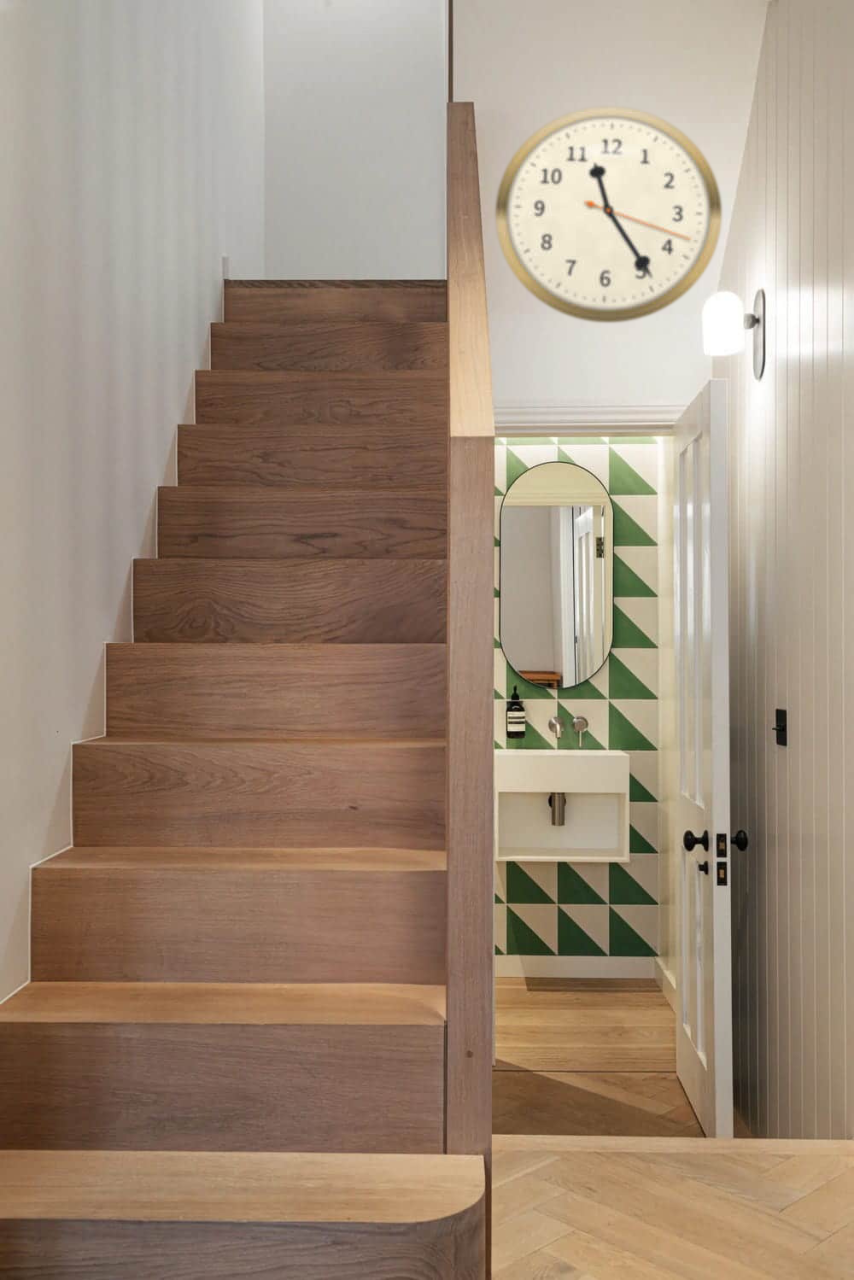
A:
11,24,18
